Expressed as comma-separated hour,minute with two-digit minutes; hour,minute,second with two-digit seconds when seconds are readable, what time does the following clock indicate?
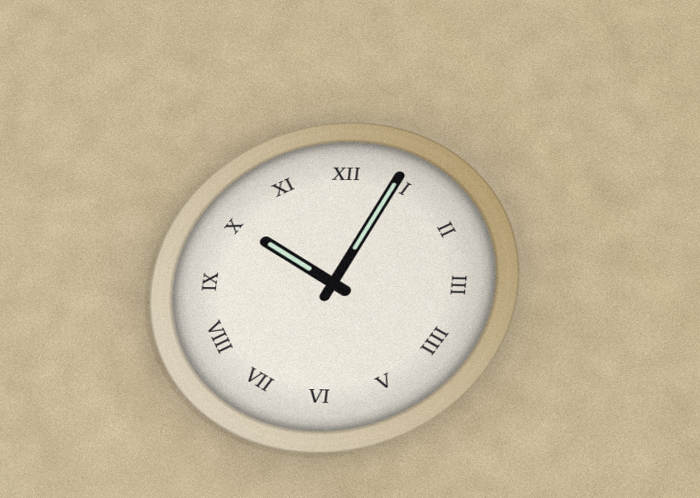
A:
10,04
